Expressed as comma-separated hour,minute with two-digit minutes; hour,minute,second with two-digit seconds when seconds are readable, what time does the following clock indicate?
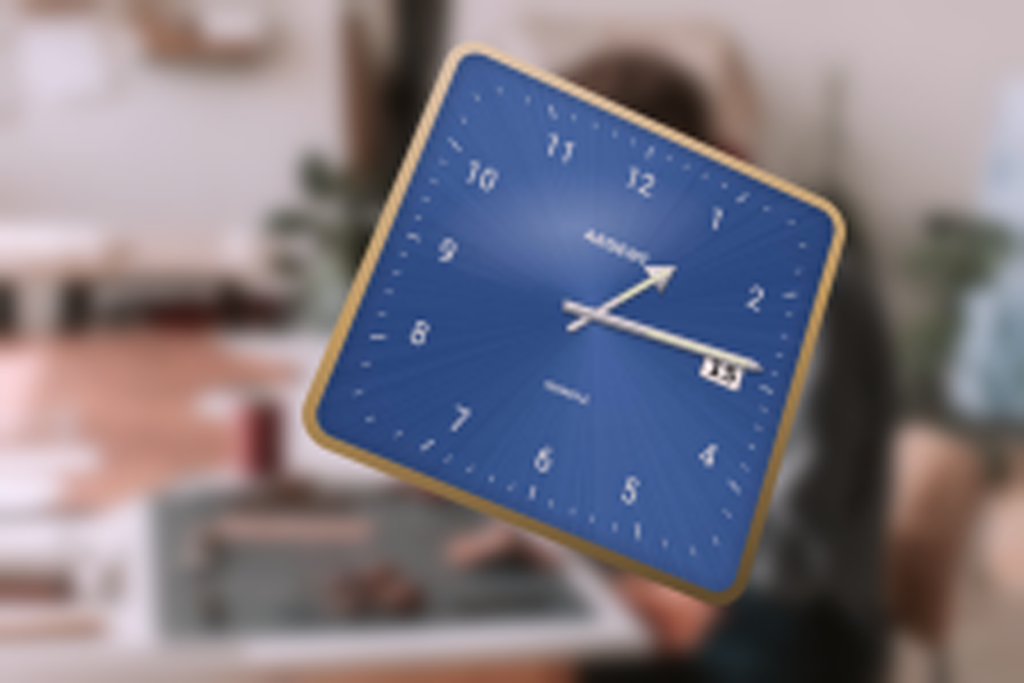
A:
1,14
